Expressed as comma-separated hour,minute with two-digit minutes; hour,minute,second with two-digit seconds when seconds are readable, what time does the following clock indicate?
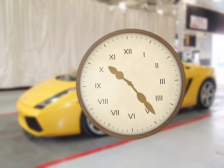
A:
10,24
